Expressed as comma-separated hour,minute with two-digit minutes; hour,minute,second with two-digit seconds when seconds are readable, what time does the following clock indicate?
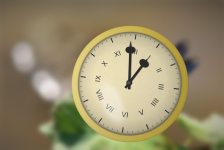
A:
12,59
